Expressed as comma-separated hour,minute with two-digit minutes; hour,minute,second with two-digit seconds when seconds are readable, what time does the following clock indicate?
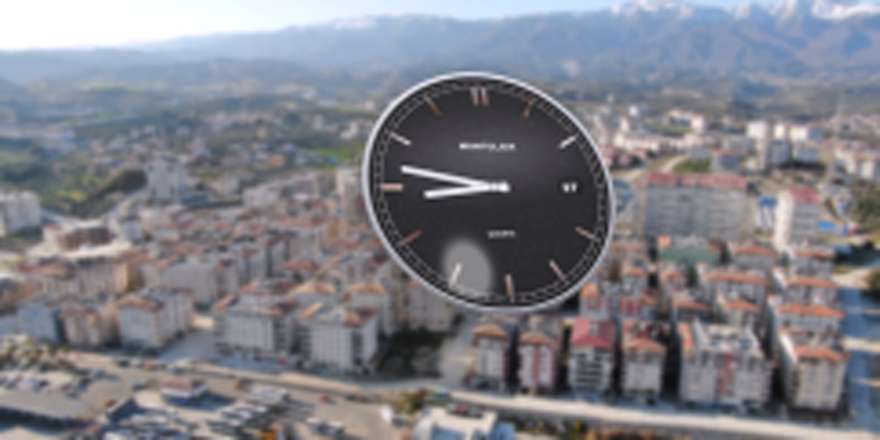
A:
8,47
